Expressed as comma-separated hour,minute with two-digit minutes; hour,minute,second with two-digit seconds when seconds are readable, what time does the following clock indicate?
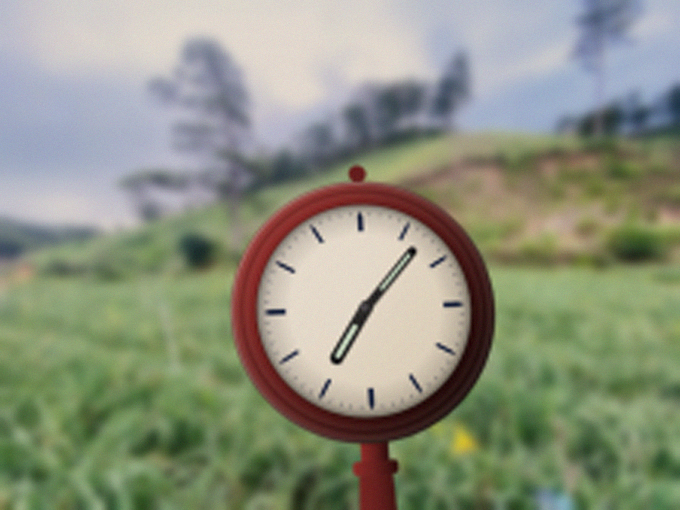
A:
7,07
